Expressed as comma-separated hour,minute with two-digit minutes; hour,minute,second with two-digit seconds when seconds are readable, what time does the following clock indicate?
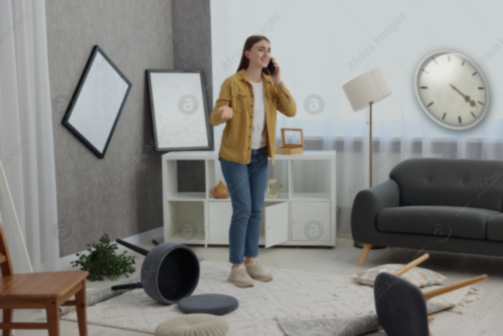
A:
4,22
